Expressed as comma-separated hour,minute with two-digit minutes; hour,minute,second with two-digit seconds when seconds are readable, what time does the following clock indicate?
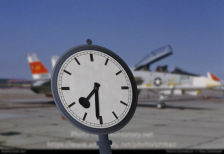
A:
7,31
